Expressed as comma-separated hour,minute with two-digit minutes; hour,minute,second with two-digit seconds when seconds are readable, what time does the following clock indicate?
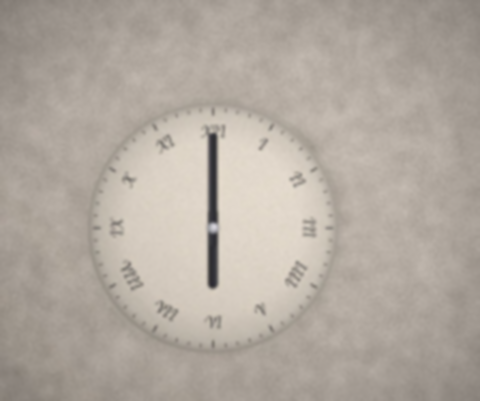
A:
6,00
